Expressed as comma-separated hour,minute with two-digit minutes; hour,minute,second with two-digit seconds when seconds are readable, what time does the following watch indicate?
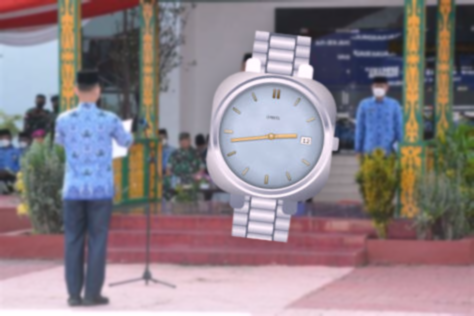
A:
2,43
